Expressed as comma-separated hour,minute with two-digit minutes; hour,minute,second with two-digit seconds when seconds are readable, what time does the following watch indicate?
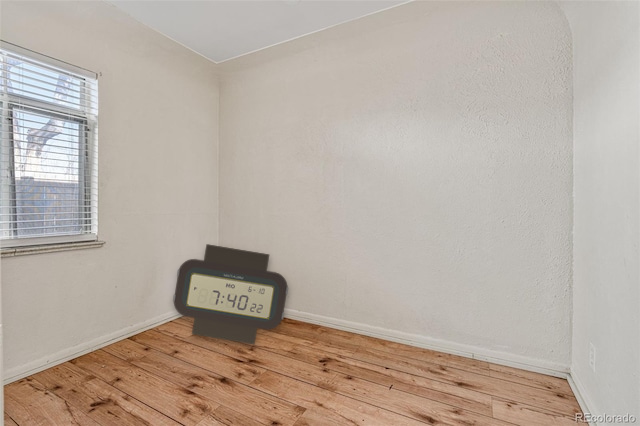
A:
7,40,22
